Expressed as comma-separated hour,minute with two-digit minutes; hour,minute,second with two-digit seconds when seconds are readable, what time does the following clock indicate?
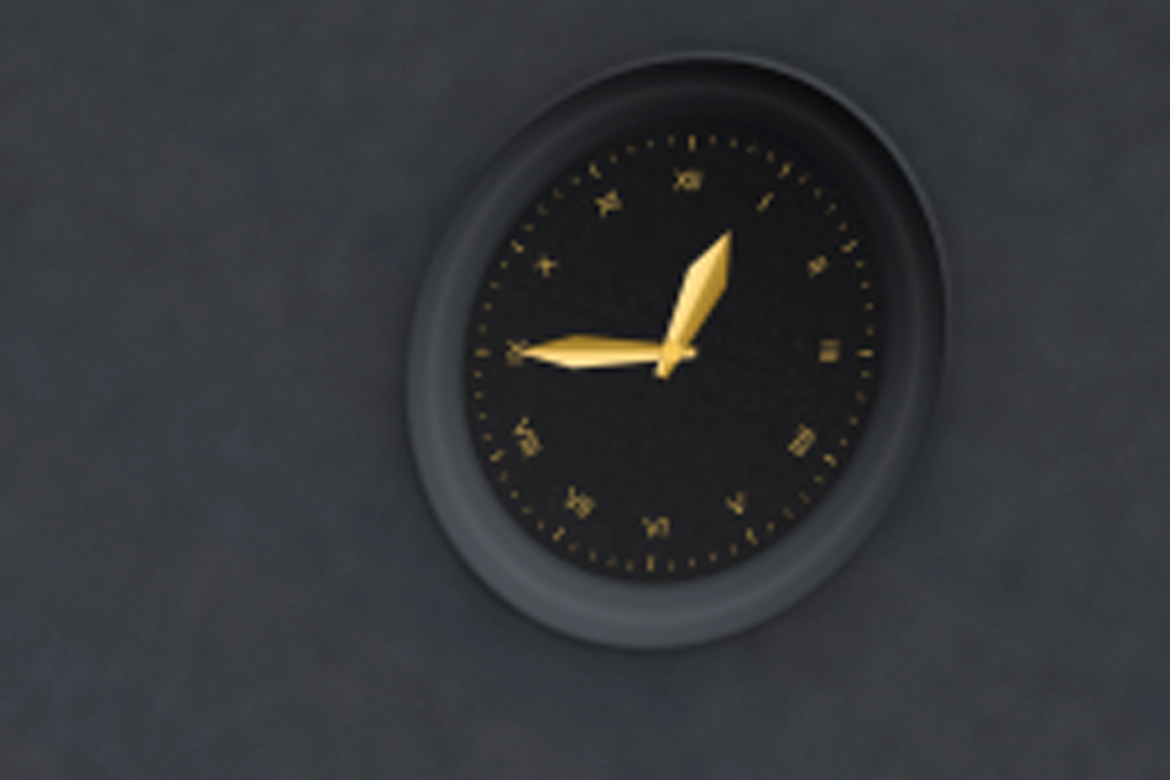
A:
12,45
